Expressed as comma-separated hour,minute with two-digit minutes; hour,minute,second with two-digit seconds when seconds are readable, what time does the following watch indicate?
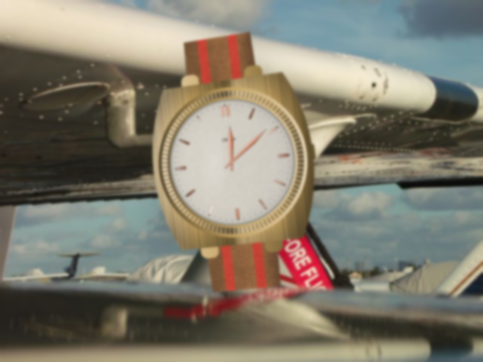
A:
12,09
